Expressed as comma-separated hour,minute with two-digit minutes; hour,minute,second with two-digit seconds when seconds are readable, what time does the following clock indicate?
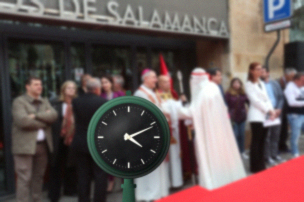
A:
4,11
